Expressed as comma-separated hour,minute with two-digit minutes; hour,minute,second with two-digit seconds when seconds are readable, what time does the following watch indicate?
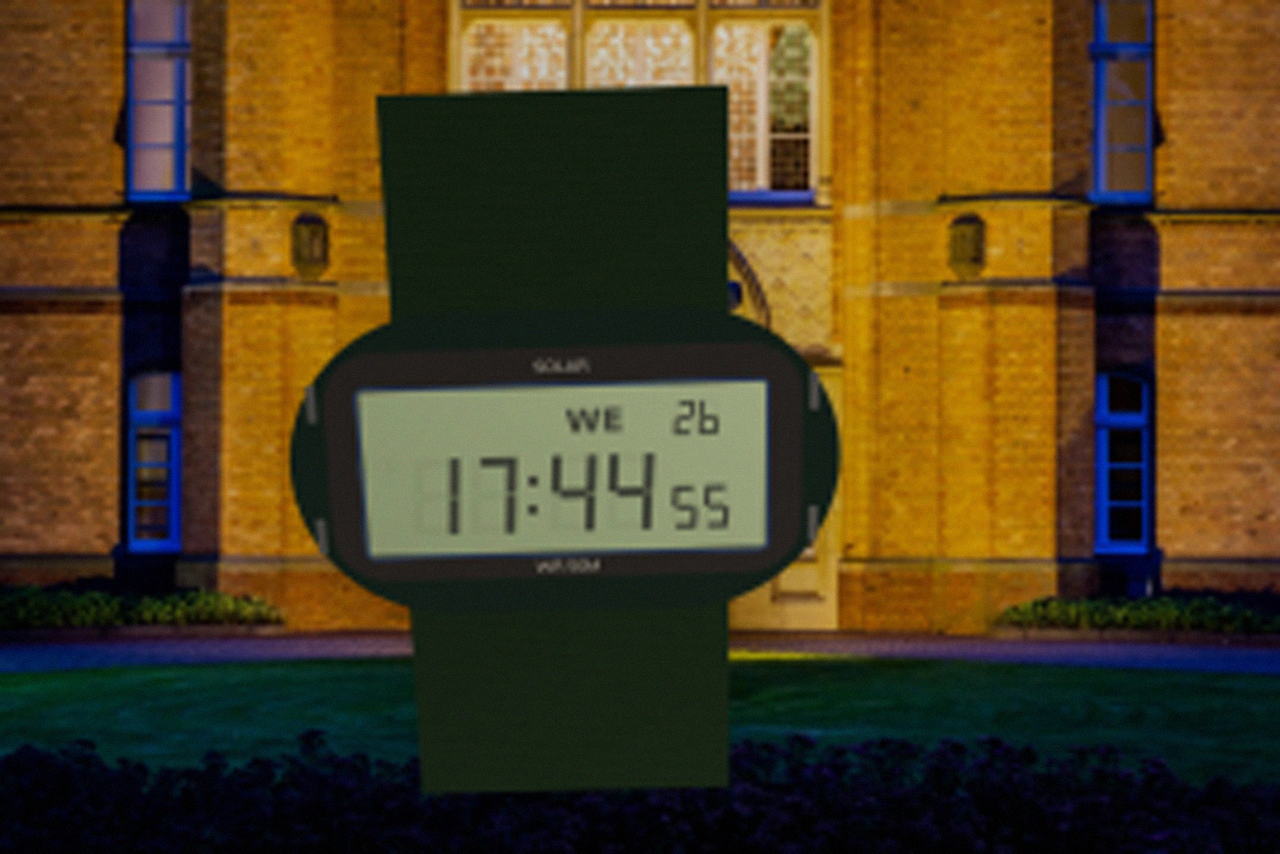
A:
17,44,55
